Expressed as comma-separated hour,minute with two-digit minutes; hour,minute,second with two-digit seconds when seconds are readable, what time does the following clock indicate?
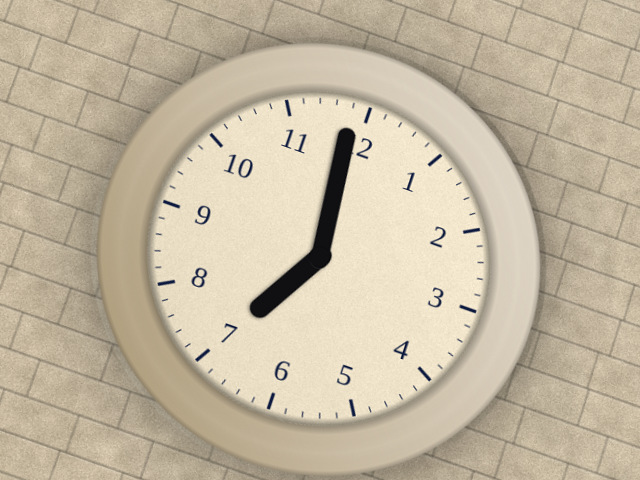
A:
6,59
